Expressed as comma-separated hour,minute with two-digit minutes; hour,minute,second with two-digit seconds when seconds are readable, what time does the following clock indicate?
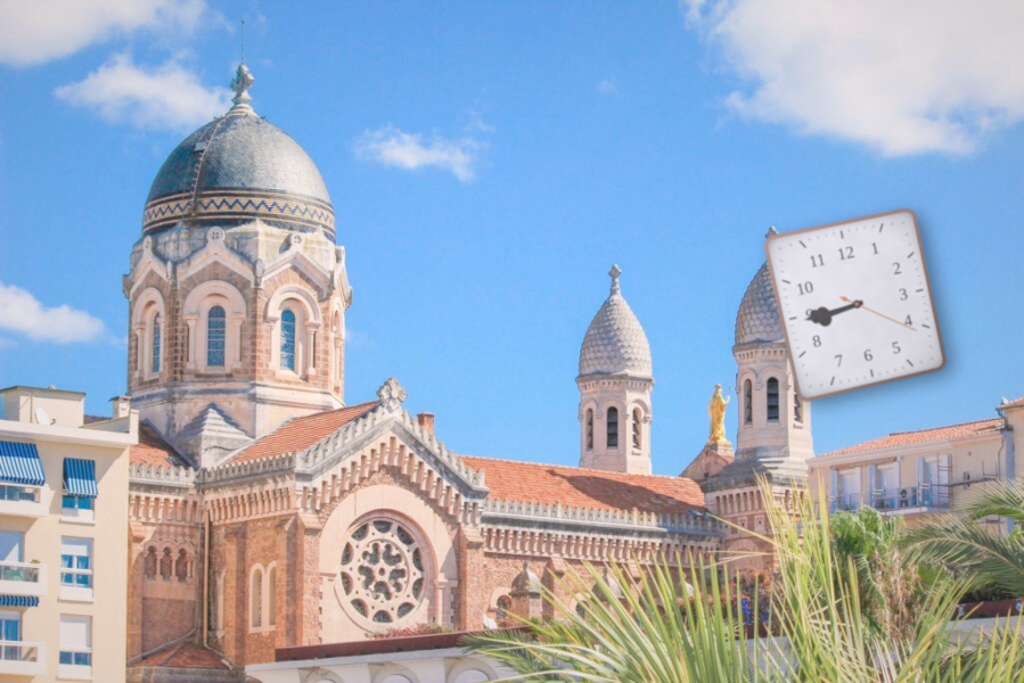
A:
8,44,21
